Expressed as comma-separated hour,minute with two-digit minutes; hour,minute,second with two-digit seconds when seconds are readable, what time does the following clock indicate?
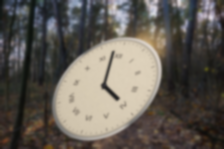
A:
3,58
